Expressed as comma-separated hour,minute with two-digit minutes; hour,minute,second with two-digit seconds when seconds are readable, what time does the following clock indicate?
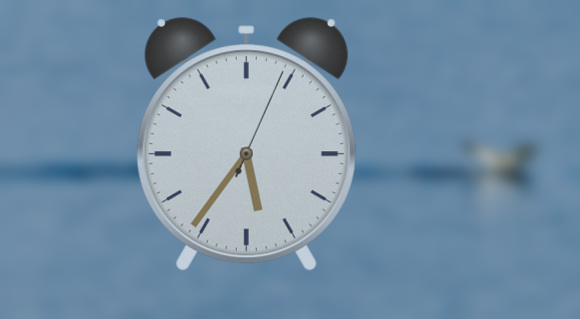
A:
5,36,04
